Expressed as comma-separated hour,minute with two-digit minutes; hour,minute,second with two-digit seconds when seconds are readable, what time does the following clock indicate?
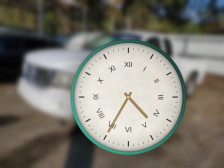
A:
4,35
